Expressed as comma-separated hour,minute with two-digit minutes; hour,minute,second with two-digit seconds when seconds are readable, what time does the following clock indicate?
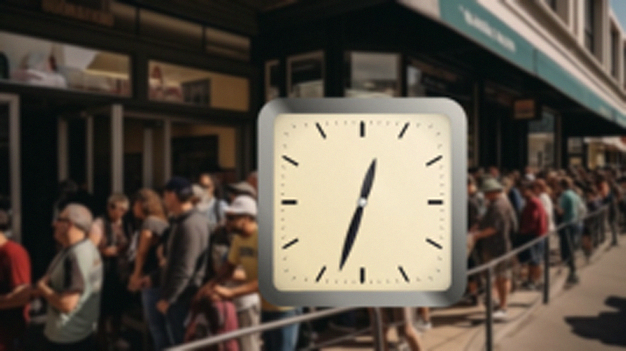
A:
12,33
